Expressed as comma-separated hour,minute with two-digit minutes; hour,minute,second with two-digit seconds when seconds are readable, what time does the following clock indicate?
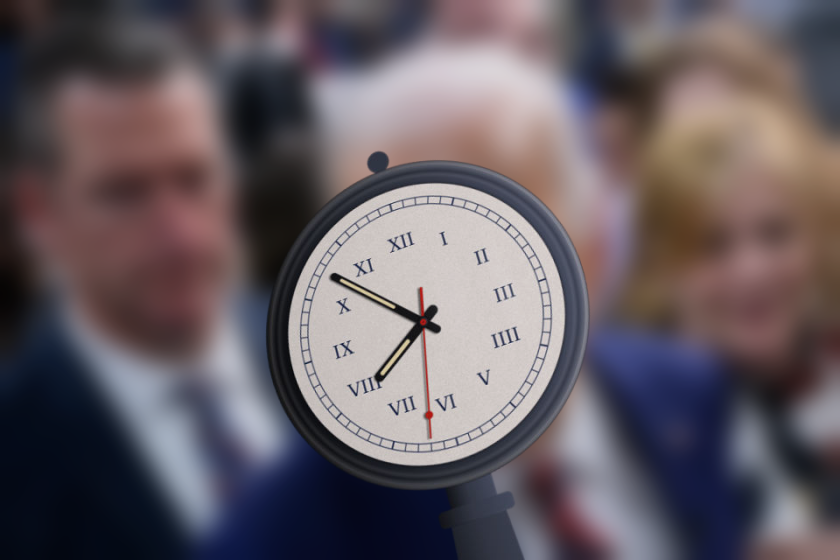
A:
7,52,32
